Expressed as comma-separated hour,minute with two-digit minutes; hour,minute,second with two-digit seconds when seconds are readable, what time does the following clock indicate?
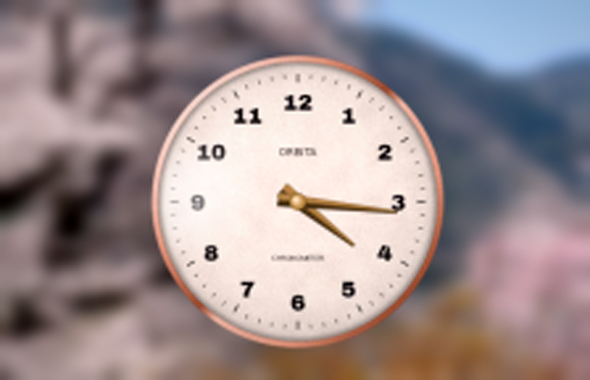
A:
4,16
